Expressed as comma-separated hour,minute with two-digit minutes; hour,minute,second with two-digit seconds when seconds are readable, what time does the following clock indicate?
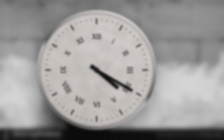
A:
4,20
